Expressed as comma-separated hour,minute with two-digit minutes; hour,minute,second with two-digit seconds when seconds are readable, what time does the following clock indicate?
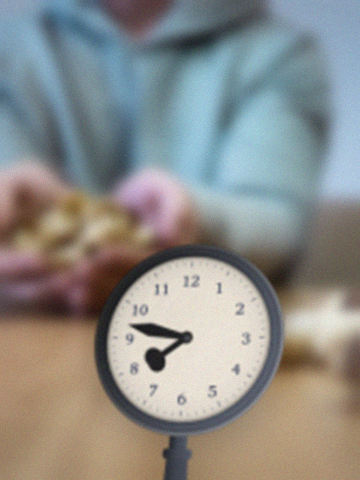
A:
7,47
